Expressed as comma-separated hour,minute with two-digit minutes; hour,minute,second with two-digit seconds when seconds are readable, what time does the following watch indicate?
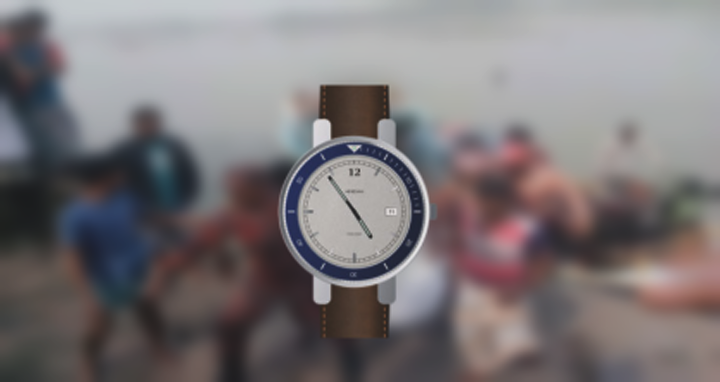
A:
4,54
